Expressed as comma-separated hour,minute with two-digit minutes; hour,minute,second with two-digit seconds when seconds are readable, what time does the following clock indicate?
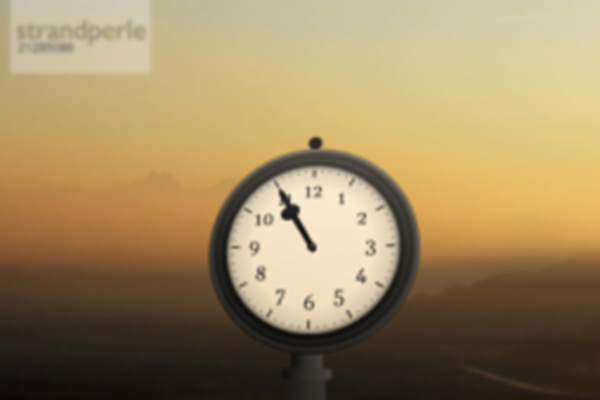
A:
10,55
